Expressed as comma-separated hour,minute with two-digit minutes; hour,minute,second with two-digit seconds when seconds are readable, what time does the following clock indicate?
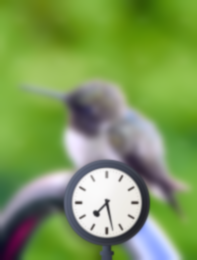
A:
7,28
